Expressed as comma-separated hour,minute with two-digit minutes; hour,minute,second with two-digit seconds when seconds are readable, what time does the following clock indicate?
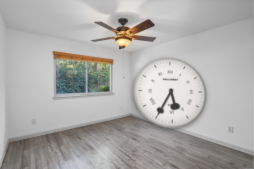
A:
5,35
